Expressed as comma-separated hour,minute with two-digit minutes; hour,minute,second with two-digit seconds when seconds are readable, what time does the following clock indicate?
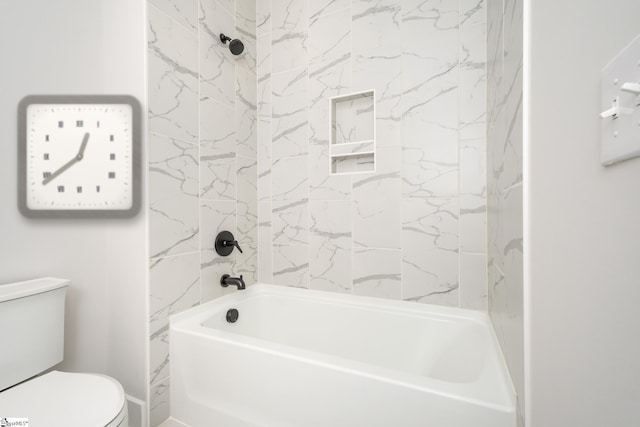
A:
12,39
